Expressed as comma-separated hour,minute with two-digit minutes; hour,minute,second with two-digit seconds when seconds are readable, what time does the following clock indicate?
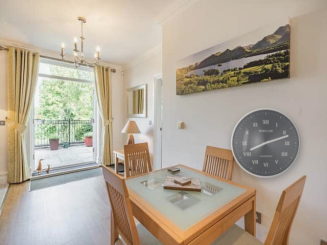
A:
8,12
